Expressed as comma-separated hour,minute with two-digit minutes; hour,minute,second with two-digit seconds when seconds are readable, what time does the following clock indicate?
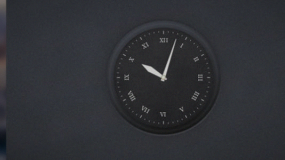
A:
10,03
